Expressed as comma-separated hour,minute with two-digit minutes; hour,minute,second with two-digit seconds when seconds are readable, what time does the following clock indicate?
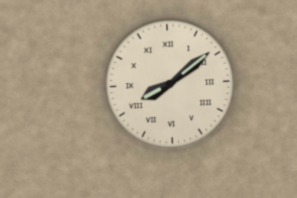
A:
8,09
